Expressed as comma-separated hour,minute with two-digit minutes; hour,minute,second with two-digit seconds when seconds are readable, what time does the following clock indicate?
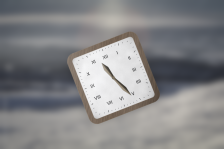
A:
11,26
